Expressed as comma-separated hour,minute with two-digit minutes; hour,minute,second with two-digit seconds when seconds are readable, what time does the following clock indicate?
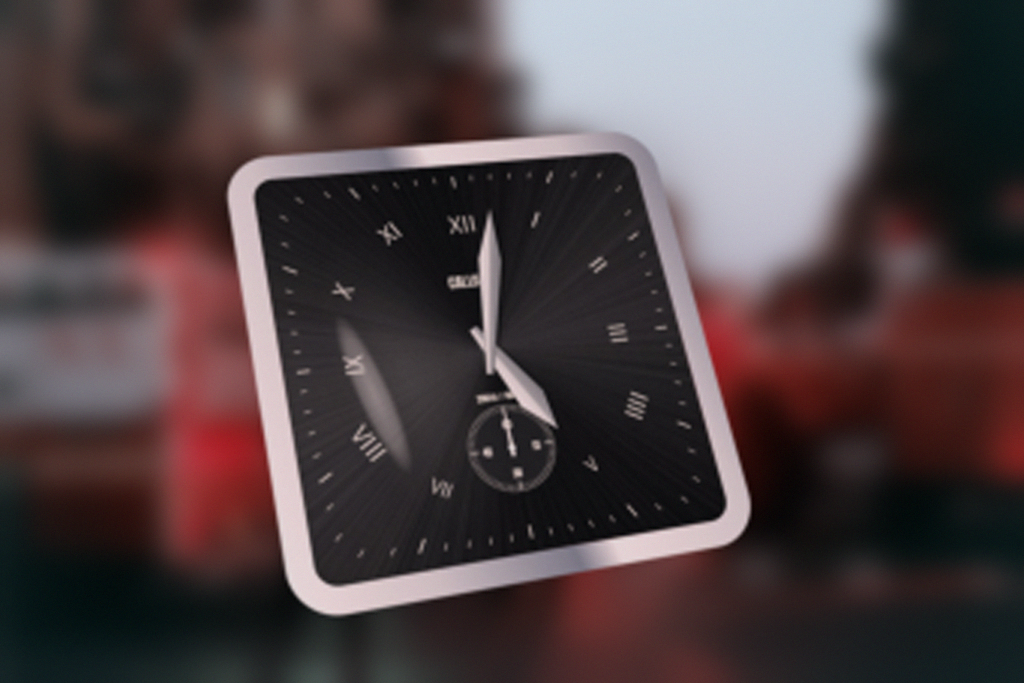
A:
5,02
